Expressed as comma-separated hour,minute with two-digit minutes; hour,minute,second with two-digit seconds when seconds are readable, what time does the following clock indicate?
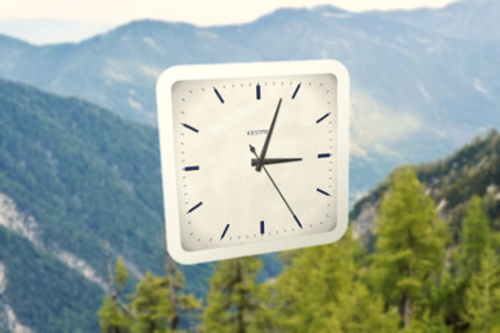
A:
3,03,25
